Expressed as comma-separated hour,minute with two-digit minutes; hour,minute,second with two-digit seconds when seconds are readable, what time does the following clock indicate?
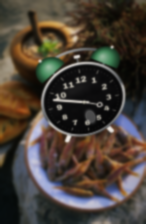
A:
3,48
